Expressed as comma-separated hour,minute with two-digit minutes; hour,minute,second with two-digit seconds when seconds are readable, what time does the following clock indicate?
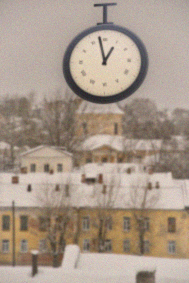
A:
12,58
